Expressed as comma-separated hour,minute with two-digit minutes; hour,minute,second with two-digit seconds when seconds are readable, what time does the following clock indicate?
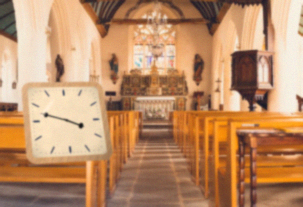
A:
3,48
